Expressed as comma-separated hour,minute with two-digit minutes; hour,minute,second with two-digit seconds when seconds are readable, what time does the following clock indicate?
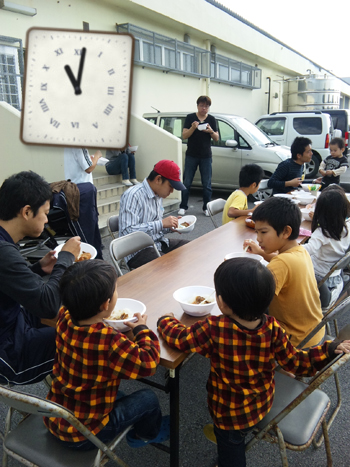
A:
11,01
